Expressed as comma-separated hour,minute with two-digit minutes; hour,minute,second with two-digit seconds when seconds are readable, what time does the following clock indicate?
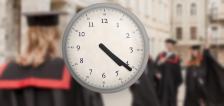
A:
4,21
